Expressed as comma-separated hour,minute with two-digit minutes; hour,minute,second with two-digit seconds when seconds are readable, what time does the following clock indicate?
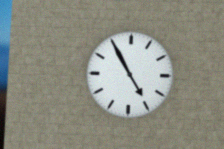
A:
4,55
